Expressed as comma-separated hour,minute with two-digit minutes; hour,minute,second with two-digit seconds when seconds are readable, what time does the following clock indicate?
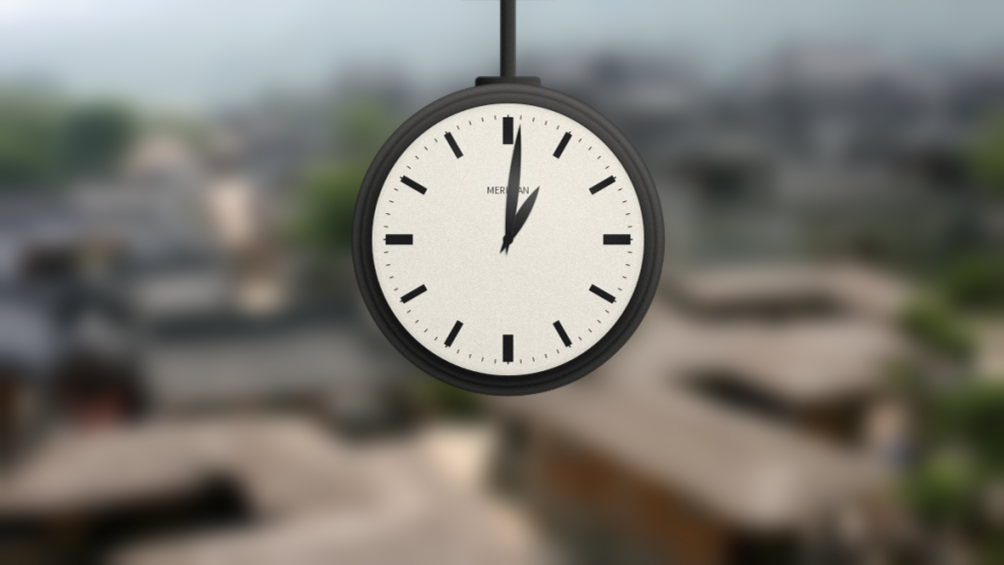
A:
1,01
